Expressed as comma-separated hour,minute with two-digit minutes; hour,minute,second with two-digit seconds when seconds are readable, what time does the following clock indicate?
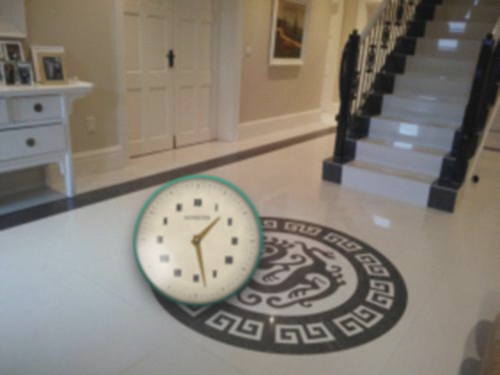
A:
1,28
